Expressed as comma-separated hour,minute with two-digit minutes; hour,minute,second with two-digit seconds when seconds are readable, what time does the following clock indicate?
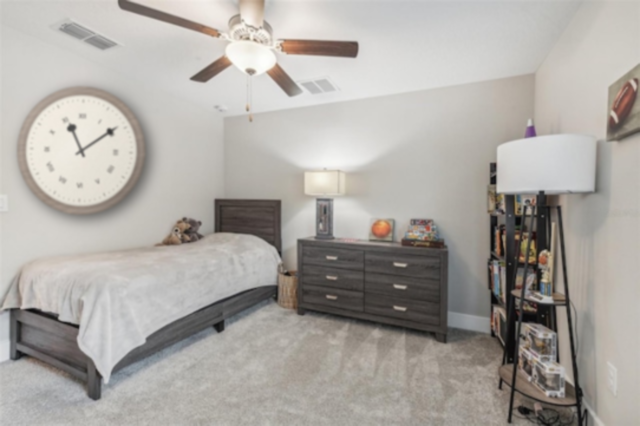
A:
11,09
